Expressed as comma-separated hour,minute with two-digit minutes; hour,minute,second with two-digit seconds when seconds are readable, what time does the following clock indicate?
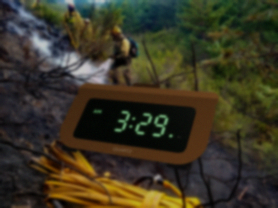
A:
3,29
